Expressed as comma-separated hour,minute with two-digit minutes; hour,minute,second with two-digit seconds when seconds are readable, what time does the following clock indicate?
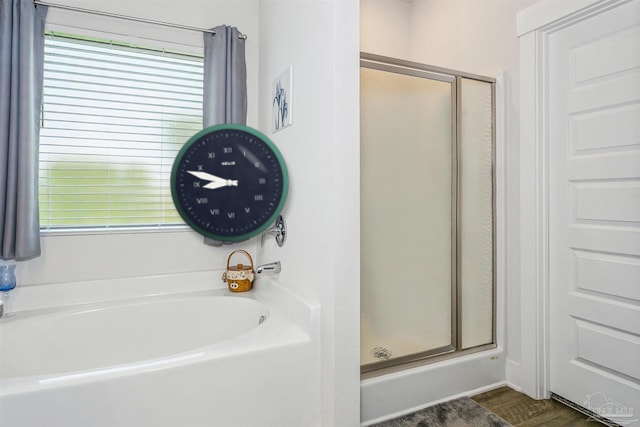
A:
8,48
